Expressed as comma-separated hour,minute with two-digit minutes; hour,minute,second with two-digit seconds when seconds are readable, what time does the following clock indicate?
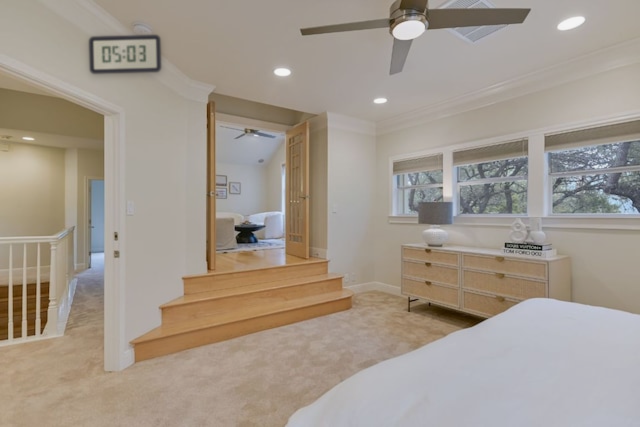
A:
5,03
